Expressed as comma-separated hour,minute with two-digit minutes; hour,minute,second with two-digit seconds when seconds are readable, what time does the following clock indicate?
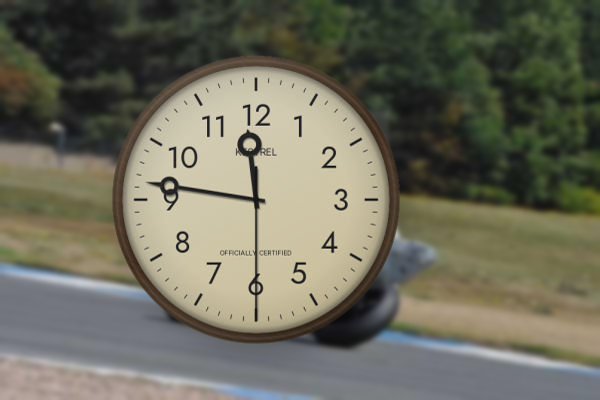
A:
11,46,30
